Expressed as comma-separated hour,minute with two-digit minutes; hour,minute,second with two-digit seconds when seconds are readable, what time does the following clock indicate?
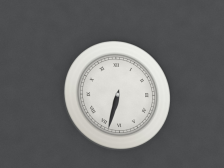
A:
6,33
